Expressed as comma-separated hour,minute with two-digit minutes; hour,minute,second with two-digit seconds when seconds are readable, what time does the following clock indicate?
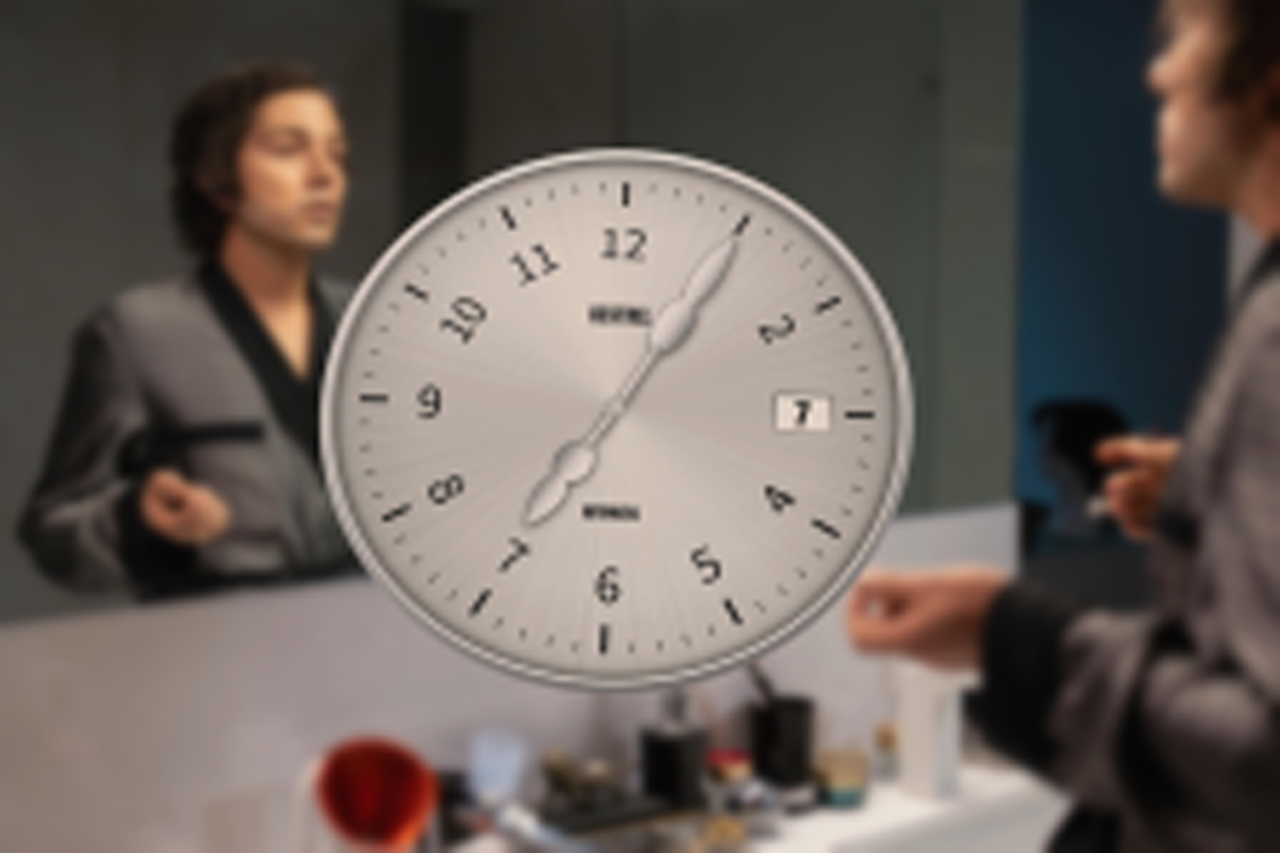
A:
7,05
